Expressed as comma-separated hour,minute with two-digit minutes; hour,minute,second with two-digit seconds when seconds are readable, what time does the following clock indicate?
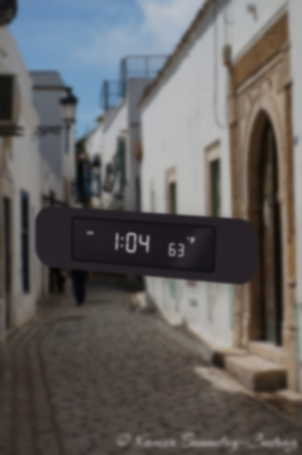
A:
1,04
